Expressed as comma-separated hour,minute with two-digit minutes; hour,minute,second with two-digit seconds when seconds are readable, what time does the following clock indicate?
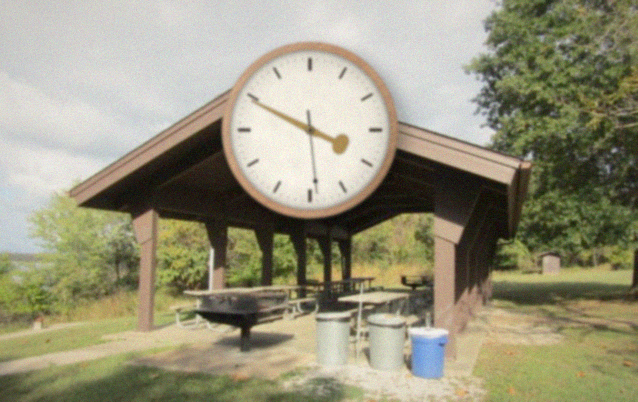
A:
3,49,29
